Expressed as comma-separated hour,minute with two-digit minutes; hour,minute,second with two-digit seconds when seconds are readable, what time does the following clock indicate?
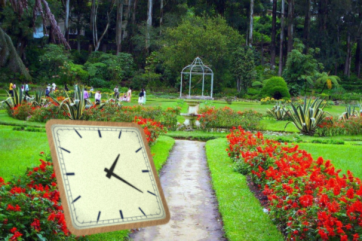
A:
1,21
